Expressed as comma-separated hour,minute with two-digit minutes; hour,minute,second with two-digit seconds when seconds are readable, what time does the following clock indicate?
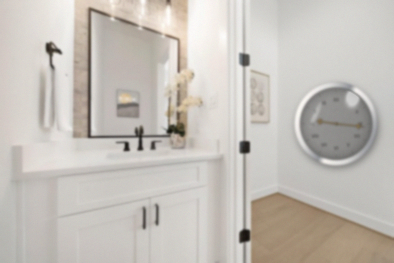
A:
9,16
